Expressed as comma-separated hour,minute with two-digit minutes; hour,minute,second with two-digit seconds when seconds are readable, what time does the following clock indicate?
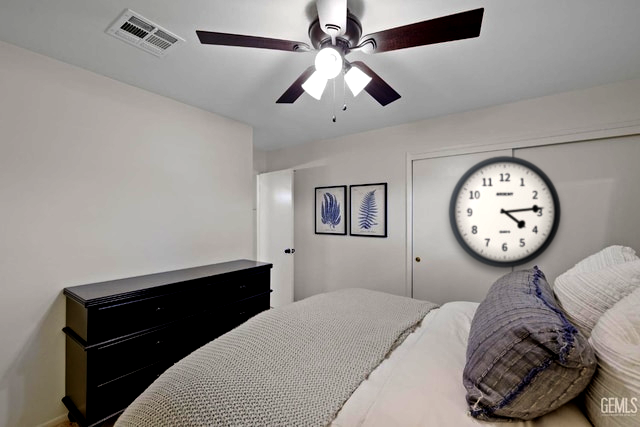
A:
4,14
